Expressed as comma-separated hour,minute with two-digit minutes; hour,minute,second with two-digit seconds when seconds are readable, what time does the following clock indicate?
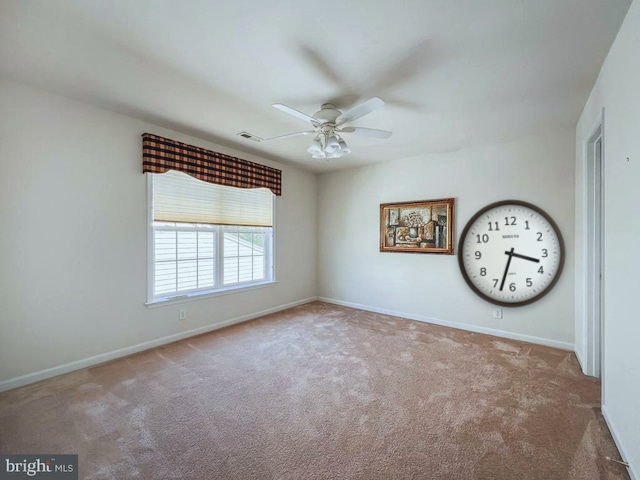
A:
3,33
